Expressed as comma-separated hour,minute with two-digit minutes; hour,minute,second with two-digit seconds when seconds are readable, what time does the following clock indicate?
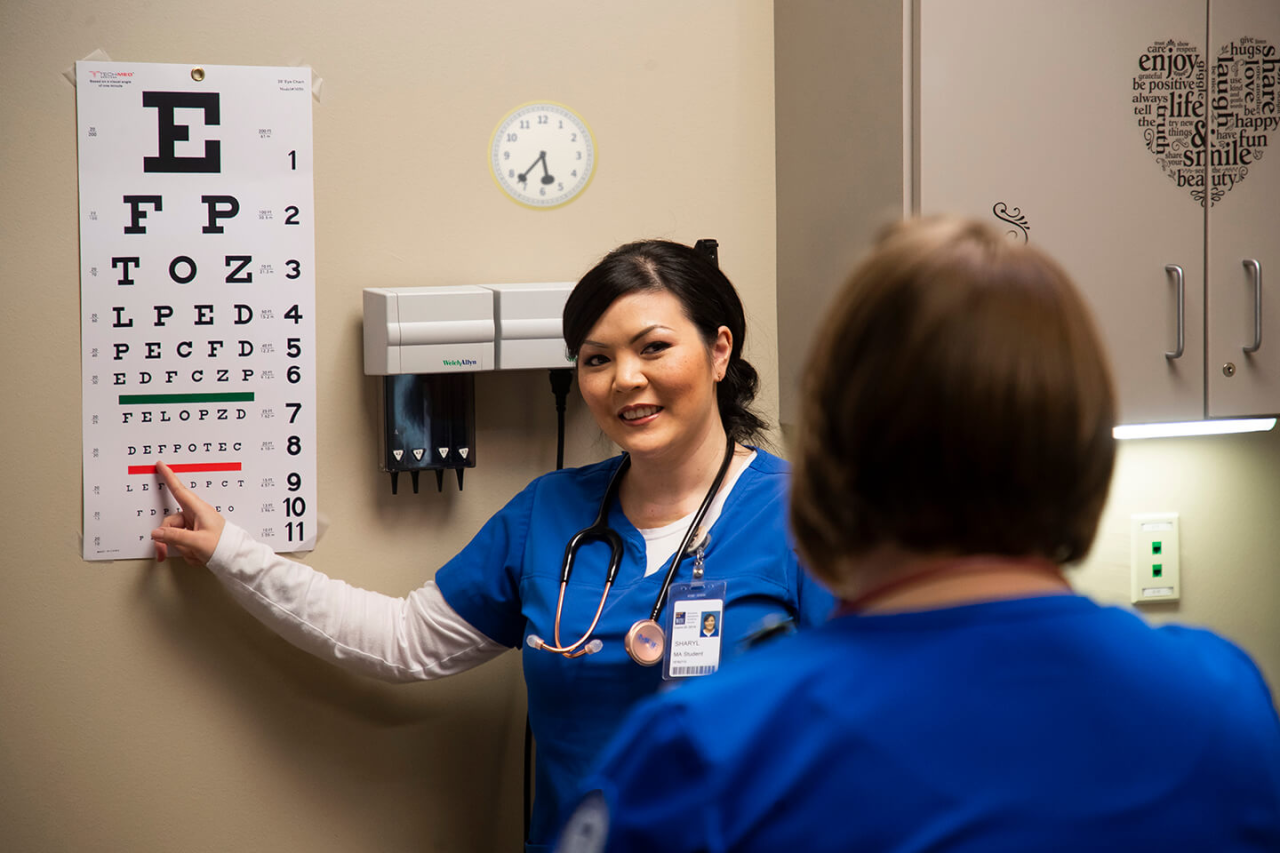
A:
5,37
